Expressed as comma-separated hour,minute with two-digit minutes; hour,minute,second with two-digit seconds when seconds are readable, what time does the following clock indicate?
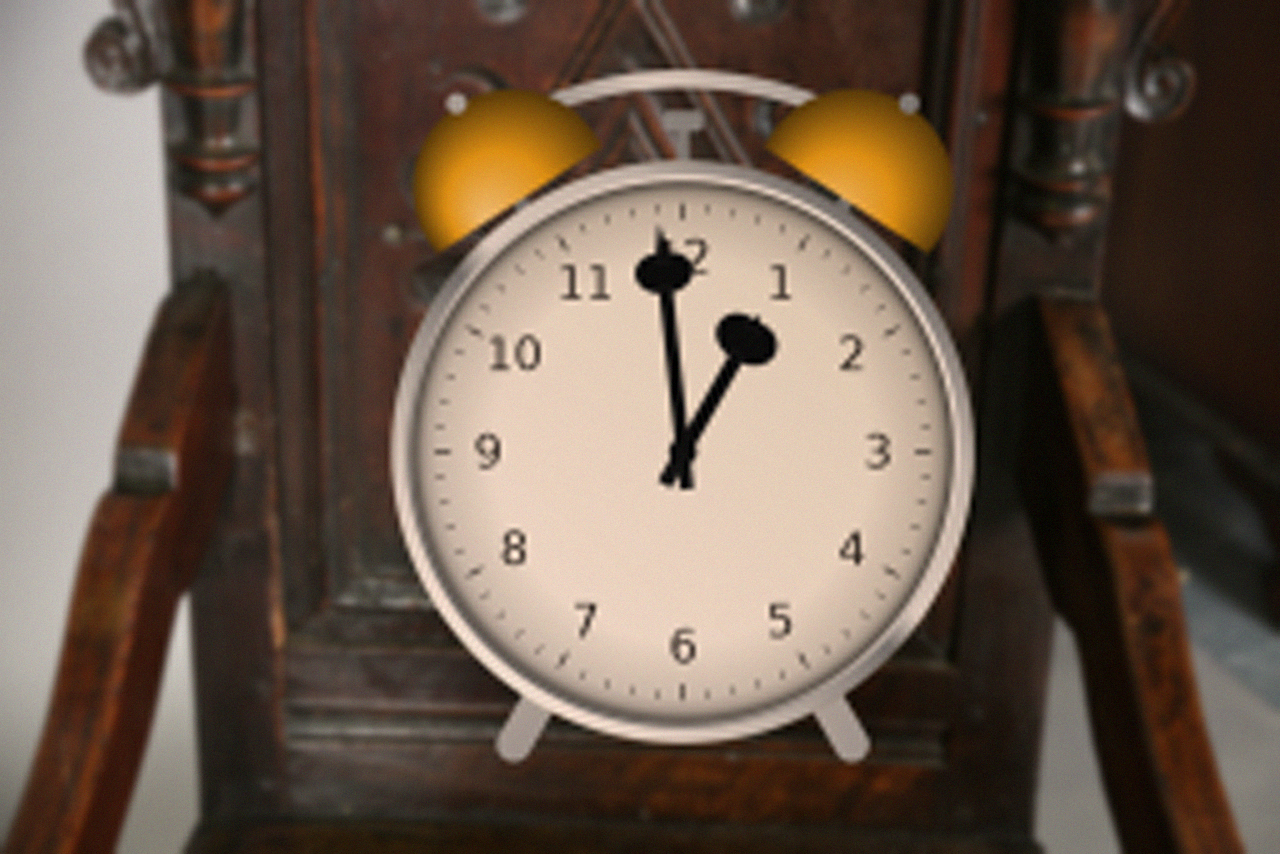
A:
12,59
